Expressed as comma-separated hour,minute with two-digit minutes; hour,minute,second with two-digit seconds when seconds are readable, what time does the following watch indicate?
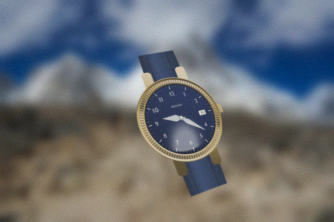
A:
9,22
